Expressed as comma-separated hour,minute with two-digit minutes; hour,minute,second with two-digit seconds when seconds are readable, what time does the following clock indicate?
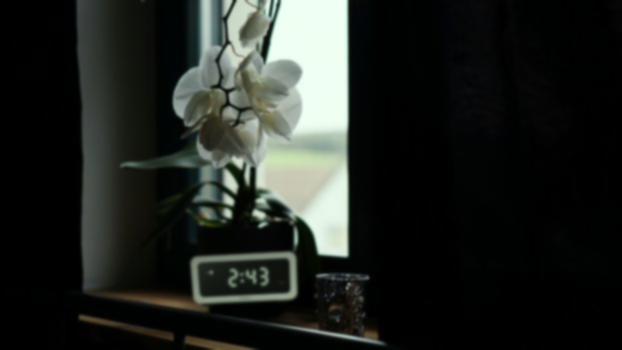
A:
2,43
